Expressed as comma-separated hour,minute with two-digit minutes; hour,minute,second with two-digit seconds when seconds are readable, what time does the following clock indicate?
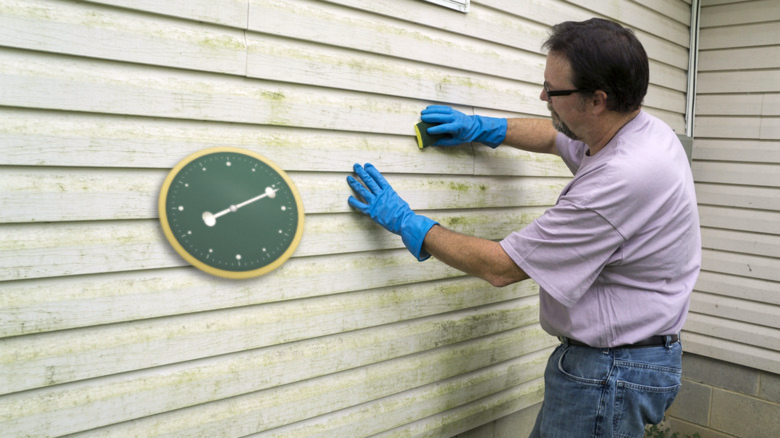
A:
8,11
